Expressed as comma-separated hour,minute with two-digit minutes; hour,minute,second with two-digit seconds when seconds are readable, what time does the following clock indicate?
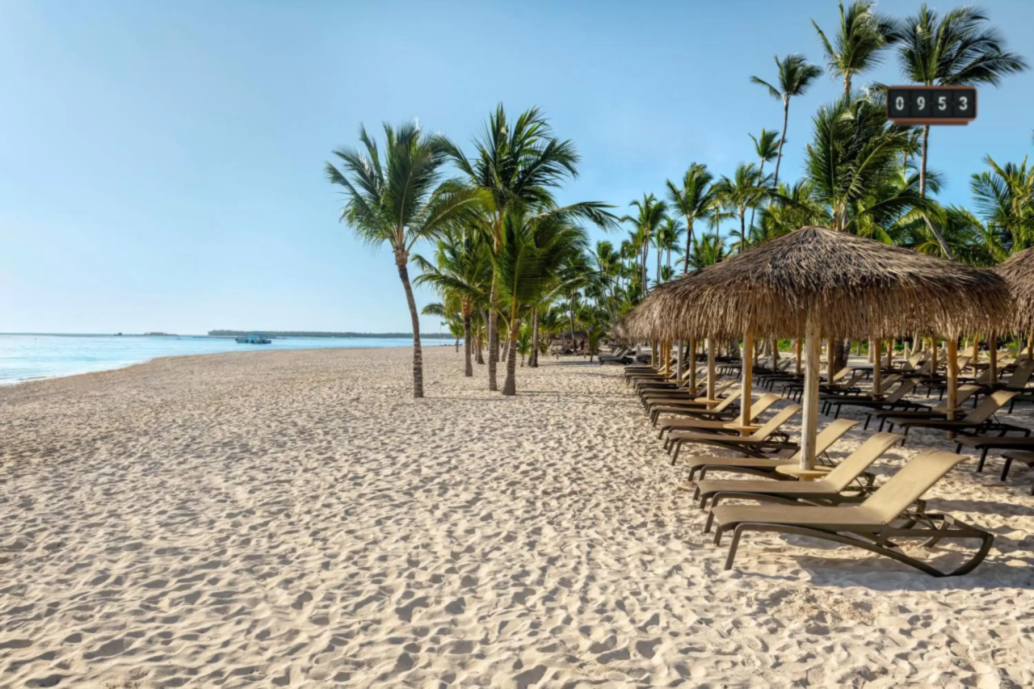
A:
9,53
